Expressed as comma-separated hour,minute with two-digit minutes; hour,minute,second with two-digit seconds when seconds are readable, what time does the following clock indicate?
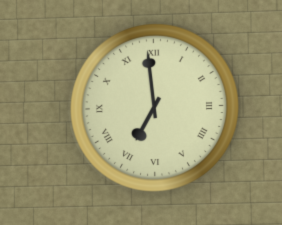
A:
6,59
